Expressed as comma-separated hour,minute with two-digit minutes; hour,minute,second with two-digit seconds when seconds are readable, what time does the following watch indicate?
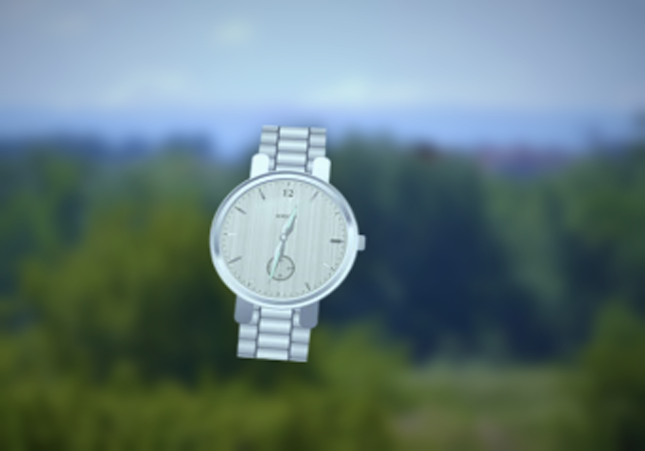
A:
12,32
